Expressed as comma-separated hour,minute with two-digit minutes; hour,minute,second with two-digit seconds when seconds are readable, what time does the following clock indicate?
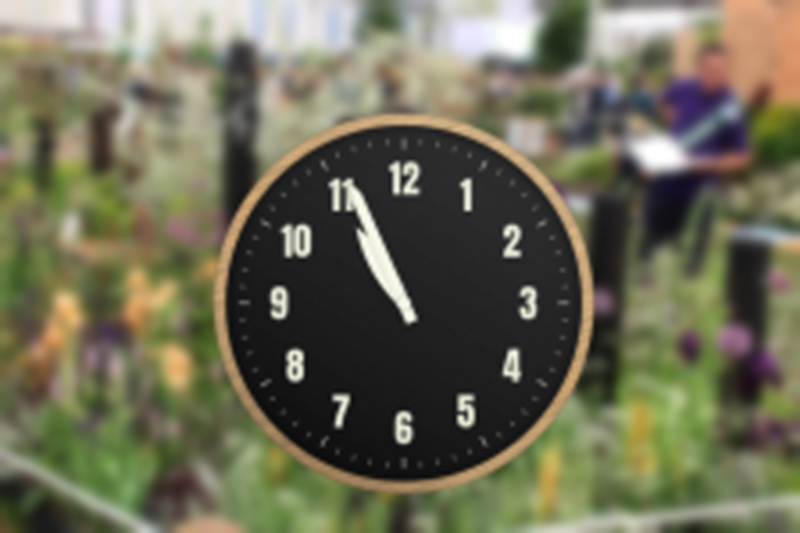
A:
10,56
